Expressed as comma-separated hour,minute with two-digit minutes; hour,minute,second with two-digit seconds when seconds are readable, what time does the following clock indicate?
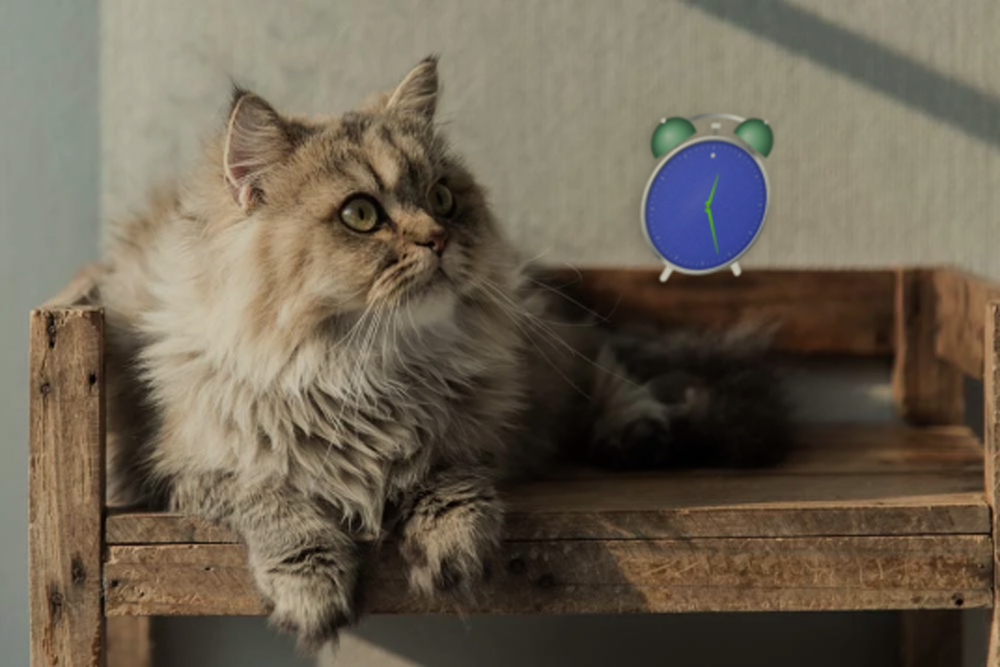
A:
12,27
